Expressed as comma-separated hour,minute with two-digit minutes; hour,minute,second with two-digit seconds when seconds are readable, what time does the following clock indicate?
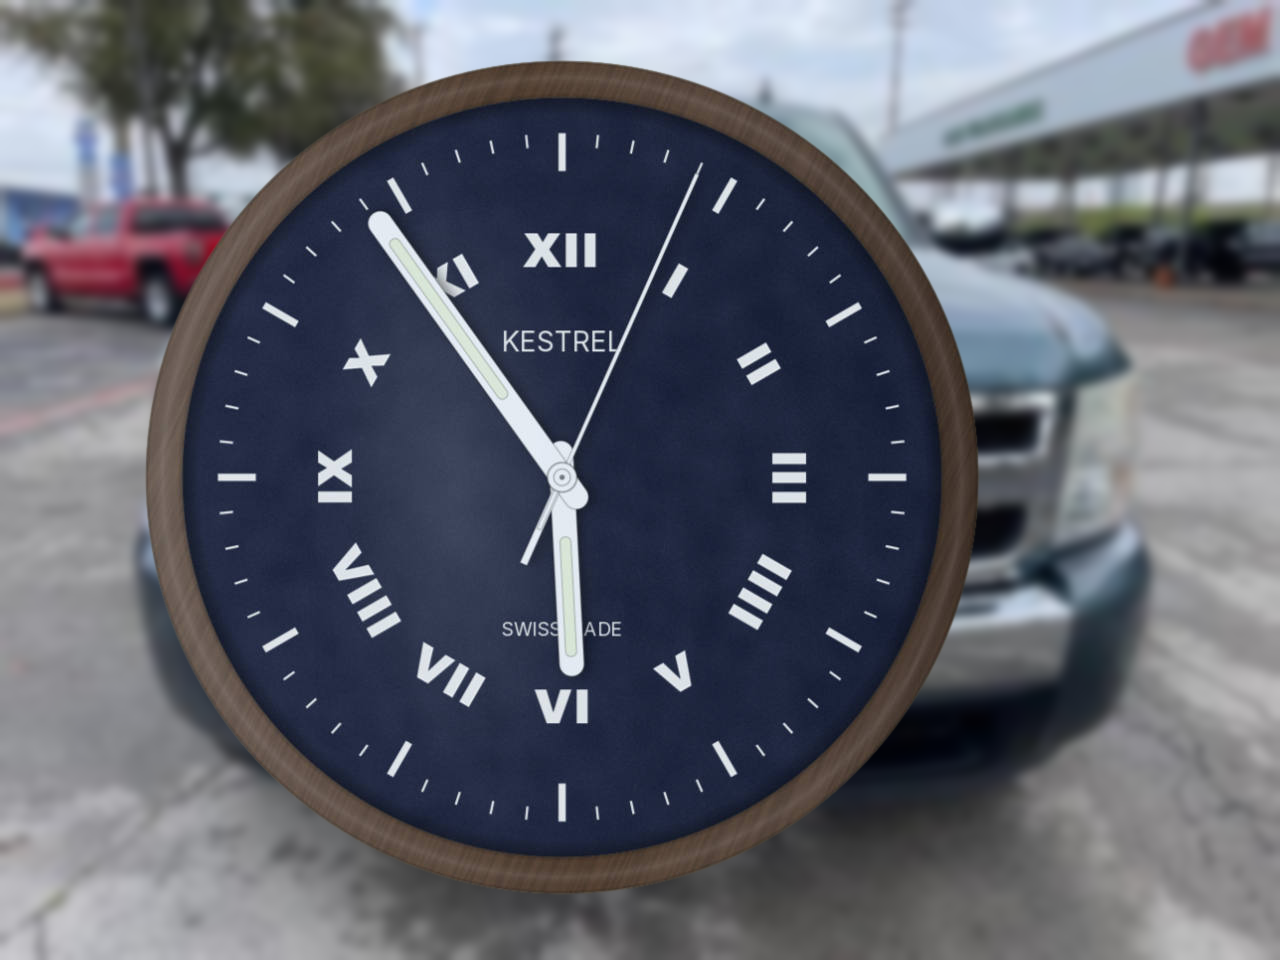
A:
5,54,04
